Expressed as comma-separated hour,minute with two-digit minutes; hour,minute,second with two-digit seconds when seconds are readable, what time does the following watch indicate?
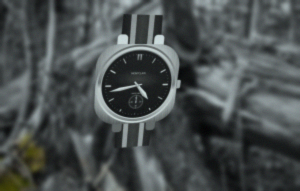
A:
4,43
